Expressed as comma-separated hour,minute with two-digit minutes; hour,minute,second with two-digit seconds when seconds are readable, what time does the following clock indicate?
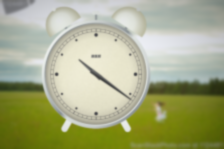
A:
10,21
